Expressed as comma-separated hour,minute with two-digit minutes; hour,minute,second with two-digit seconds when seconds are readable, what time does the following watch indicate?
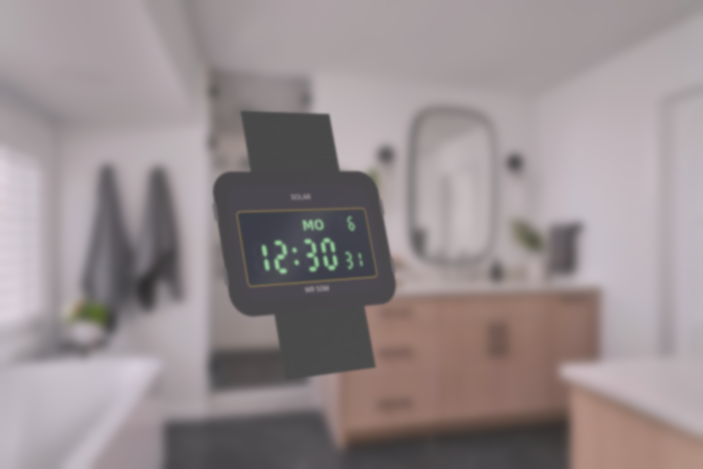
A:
12,30,31
